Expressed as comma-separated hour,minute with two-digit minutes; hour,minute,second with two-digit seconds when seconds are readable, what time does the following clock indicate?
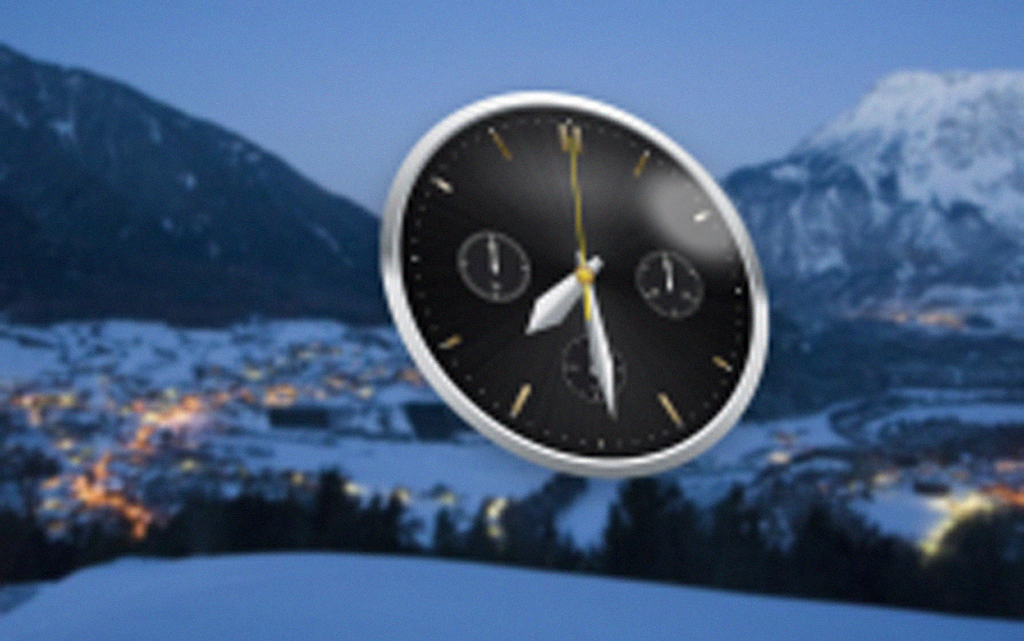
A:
7,29
